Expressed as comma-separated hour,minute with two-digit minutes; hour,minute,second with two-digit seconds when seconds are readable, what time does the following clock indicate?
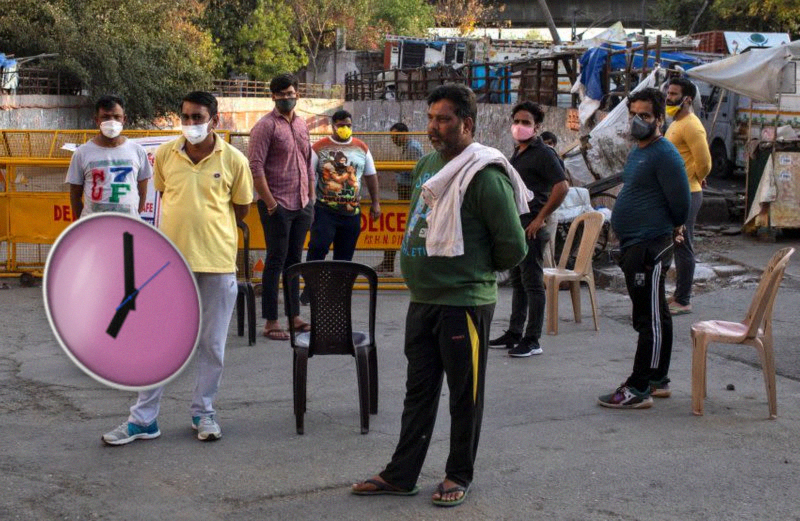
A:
7,00,08
